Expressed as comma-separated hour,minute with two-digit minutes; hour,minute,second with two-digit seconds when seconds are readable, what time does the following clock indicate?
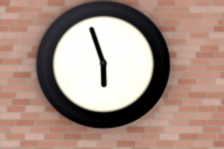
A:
5,57
